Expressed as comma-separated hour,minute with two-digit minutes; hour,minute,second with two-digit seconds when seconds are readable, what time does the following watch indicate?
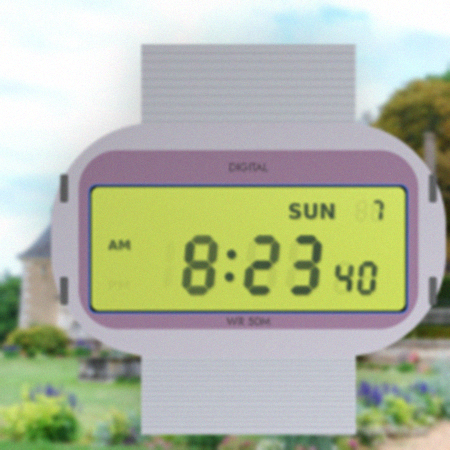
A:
8,23,40
